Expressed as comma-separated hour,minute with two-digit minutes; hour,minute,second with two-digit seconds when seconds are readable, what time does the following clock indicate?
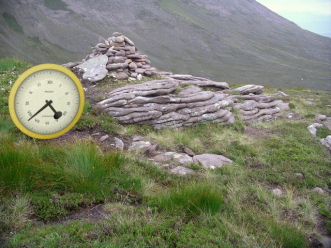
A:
4,38
